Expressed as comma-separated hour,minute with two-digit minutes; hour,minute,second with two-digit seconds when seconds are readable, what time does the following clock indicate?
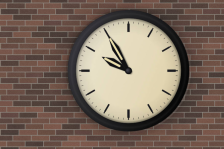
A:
9,55
